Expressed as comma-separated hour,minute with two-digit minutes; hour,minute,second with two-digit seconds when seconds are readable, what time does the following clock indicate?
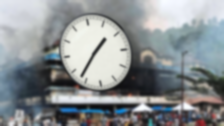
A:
1,37
